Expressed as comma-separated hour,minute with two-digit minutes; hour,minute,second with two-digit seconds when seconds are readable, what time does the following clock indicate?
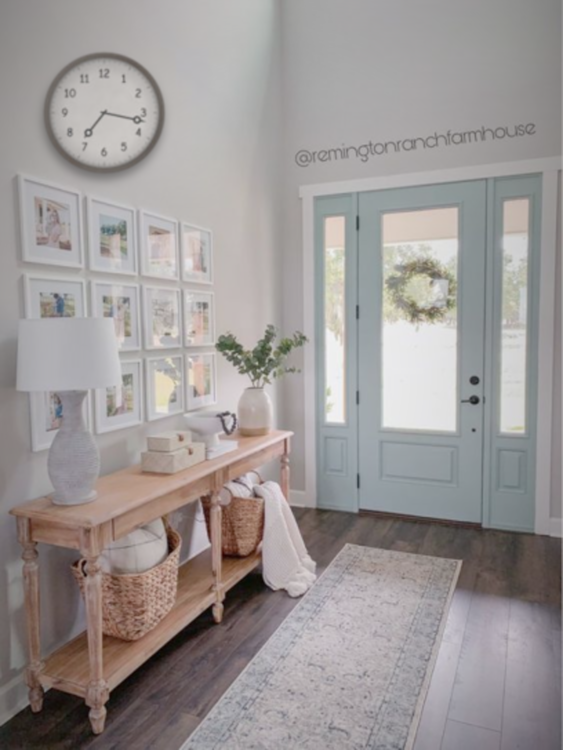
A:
7,17
